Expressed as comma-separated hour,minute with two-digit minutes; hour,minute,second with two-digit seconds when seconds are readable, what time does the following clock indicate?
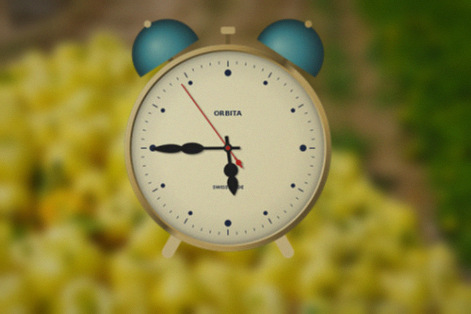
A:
5,44,54
